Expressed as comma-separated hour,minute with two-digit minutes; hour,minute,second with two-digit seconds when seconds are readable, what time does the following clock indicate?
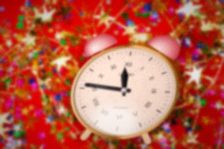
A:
11,46
